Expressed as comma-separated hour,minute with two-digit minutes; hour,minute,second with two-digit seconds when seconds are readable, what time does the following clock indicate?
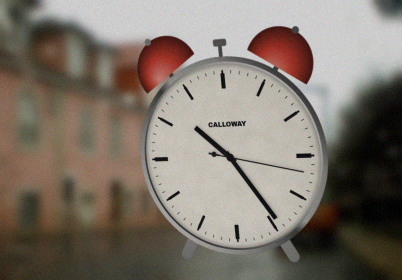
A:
10,24,17
